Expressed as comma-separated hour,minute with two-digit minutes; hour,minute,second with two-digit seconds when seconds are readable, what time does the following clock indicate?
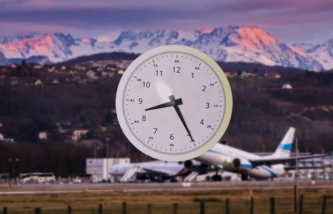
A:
8,25
